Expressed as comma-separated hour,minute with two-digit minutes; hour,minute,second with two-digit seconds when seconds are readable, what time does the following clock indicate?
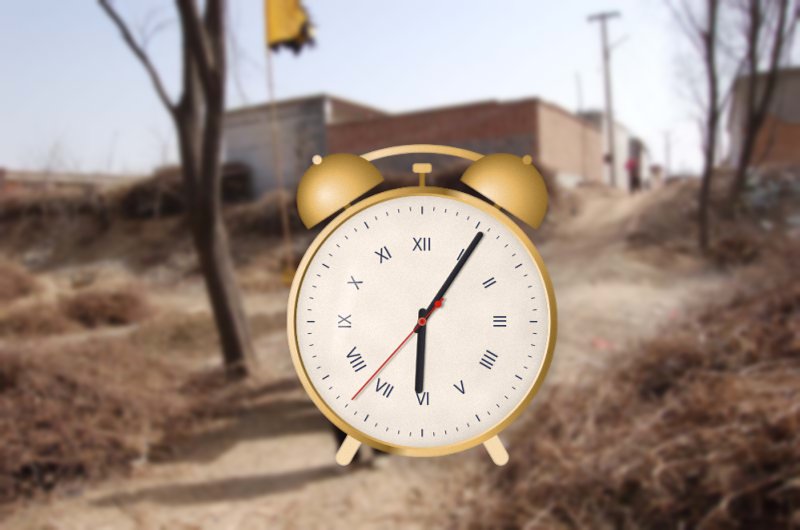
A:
6,05,37
